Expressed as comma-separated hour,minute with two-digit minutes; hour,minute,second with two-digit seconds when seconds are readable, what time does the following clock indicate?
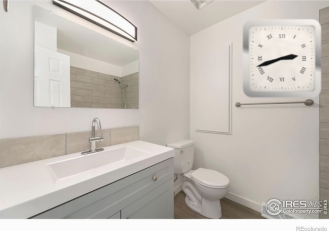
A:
2,42
